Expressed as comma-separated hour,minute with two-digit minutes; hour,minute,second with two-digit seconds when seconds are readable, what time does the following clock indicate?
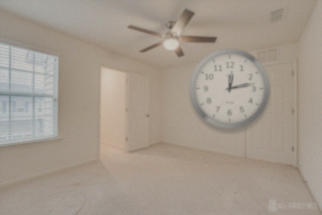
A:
12,13
